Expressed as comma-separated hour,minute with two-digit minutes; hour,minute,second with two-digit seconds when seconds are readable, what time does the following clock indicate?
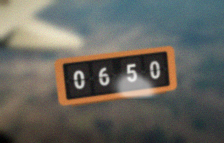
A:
6,50
